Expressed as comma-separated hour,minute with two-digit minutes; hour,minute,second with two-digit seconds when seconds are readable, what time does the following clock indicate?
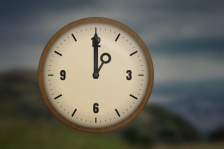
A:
1,00
